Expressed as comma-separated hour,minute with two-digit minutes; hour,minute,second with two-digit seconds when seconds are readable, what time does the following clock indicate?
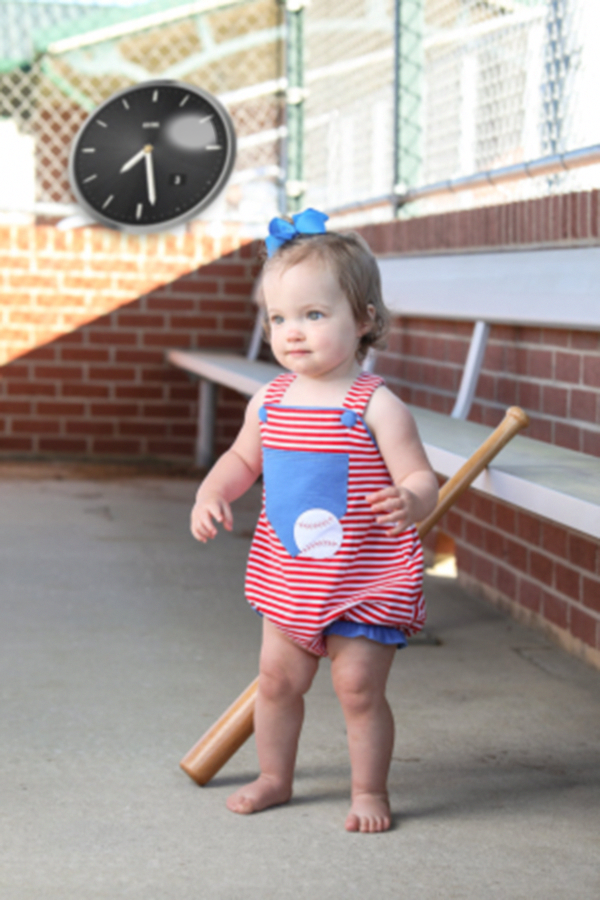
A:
7,28
